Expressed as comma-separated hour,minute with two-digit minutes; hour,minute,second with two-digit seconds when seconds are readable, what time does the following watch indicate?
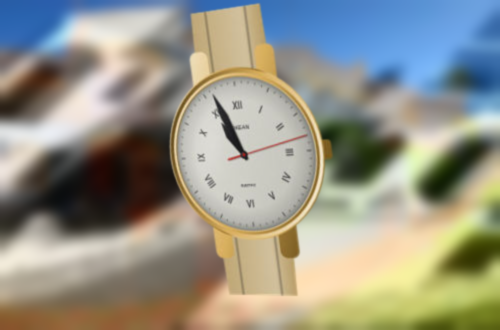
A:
10,56,13
